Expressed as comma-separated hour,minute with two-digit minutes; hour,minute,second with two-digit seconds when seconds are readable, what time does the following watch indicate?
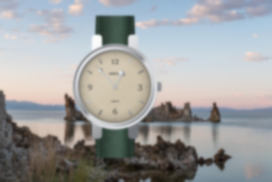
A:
12,53
